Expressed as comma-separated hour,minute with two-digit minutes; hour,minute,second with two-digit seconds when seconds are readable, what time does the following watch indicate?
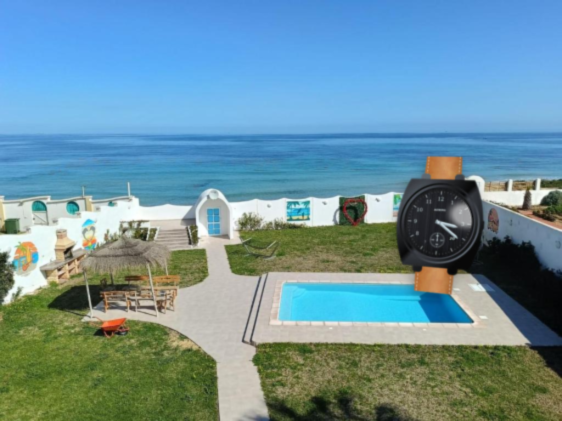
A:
3,21
